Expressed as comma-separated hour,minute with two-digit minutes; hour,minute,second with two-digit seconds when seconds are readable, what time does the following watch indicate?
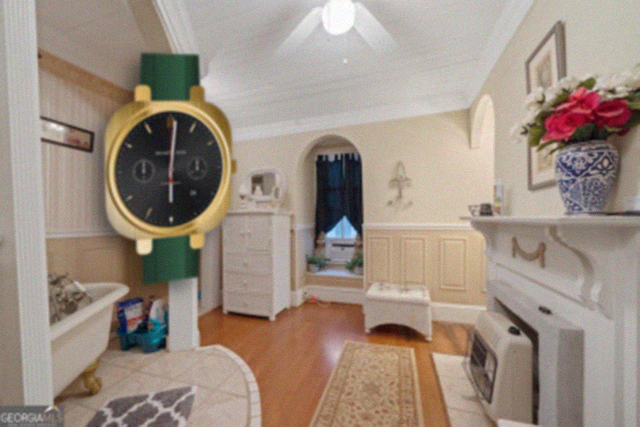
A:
6,01
